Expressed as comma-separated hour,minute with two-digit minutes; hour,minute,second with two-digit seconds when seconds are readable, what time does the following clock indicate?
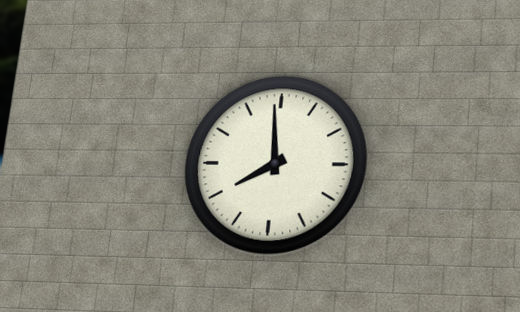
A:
7,59
